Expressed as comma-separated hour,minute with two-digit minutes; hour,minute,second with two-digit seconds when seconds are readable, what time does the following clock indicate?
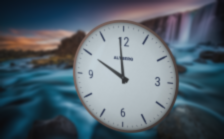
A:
9,59
